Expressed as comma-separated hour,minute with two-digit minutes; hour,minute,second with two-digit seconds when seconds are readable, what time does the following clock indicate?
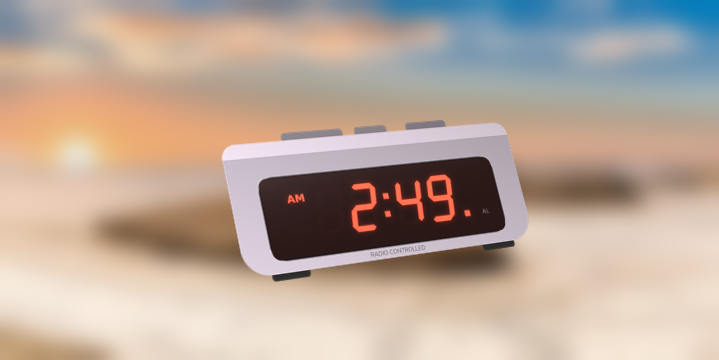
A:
2,49
